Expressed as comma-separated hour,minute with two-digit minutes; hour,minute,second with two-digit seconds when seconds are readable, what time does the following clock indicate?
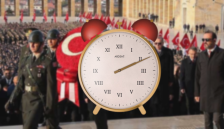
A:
2,11
